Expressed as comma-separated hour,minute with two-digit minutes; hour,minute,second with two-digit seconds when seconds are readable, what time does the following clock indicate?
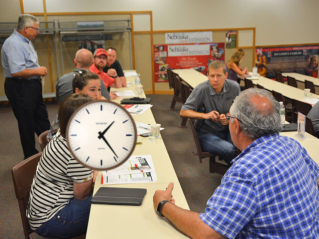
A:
1,24
